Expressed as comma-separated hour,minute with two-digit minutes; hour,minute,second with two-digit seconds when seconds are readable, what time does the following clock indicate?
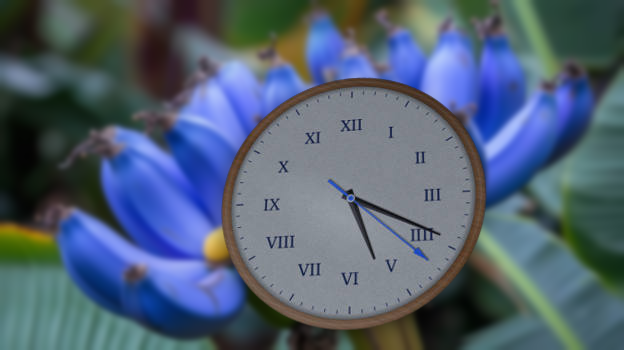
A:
5,19,22
